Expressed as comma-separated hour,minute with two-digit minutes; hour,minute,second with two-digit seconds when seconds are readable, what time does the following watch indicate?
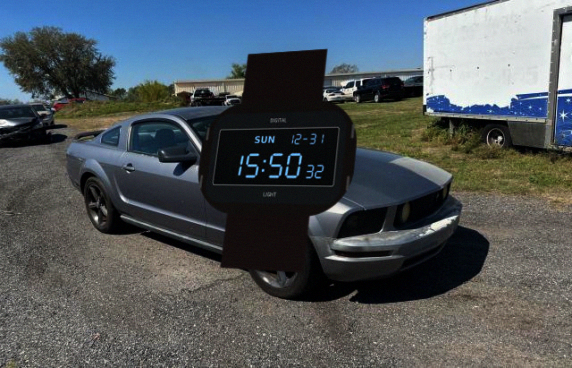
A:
15,50,32
